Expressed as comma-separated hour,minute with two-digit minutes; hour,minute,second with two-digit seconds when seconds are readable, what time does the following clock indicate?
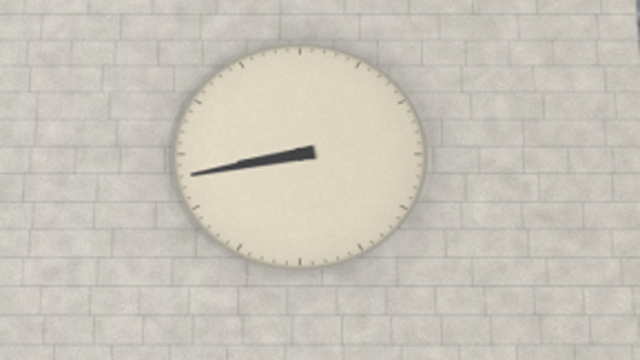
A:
8,43
